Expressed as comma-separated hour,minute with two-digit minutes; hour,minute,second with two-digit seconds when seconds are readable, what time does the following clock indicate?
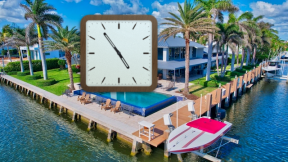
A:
4,54
